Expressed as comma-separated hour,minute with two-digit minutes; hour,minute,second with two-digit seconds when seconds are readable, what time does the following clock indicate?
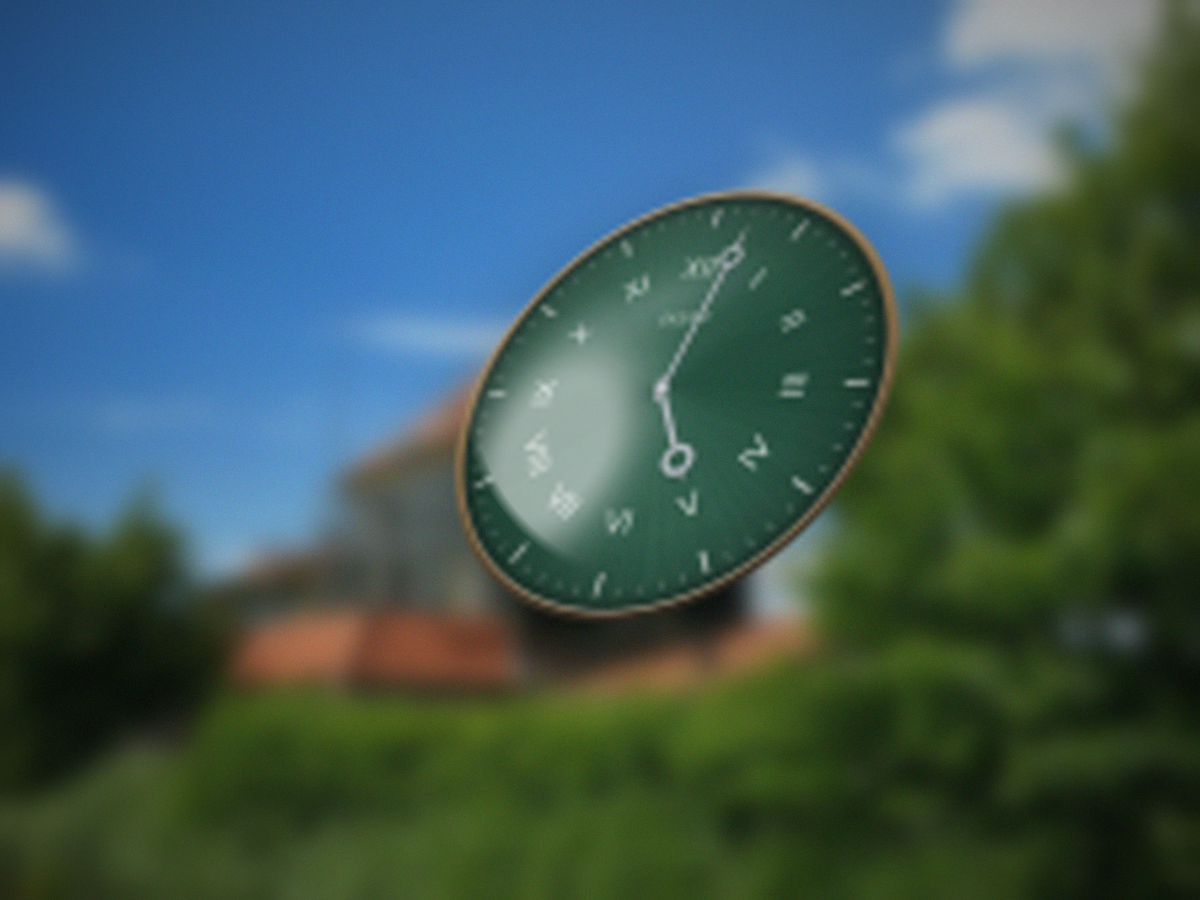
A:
5,02
